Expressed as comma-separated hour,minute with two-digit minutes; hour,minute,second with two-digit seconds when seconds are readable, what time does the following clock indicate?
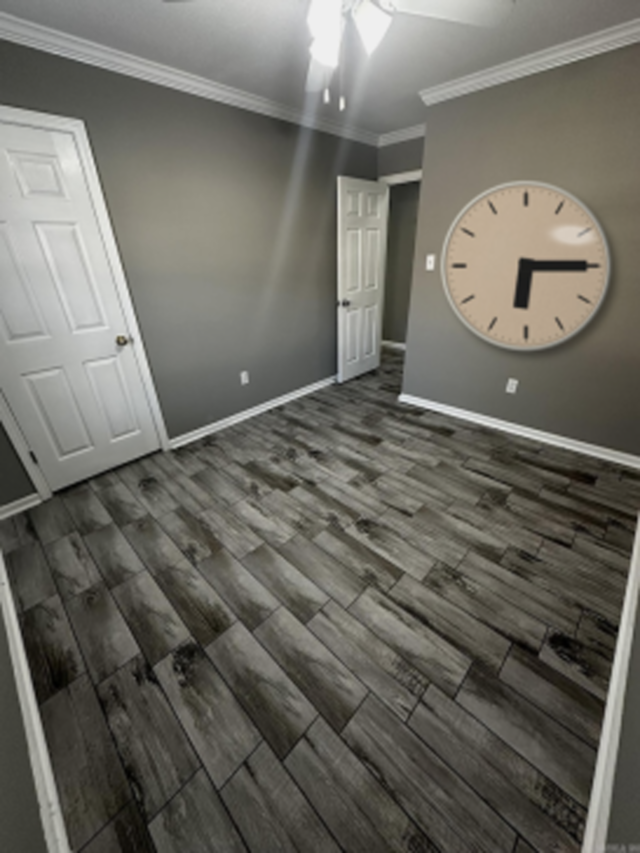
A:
6,15
